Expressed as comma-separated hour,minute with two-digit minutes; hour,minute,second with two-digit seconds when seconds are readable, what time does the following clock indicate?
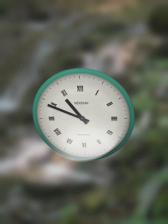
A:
10,49
